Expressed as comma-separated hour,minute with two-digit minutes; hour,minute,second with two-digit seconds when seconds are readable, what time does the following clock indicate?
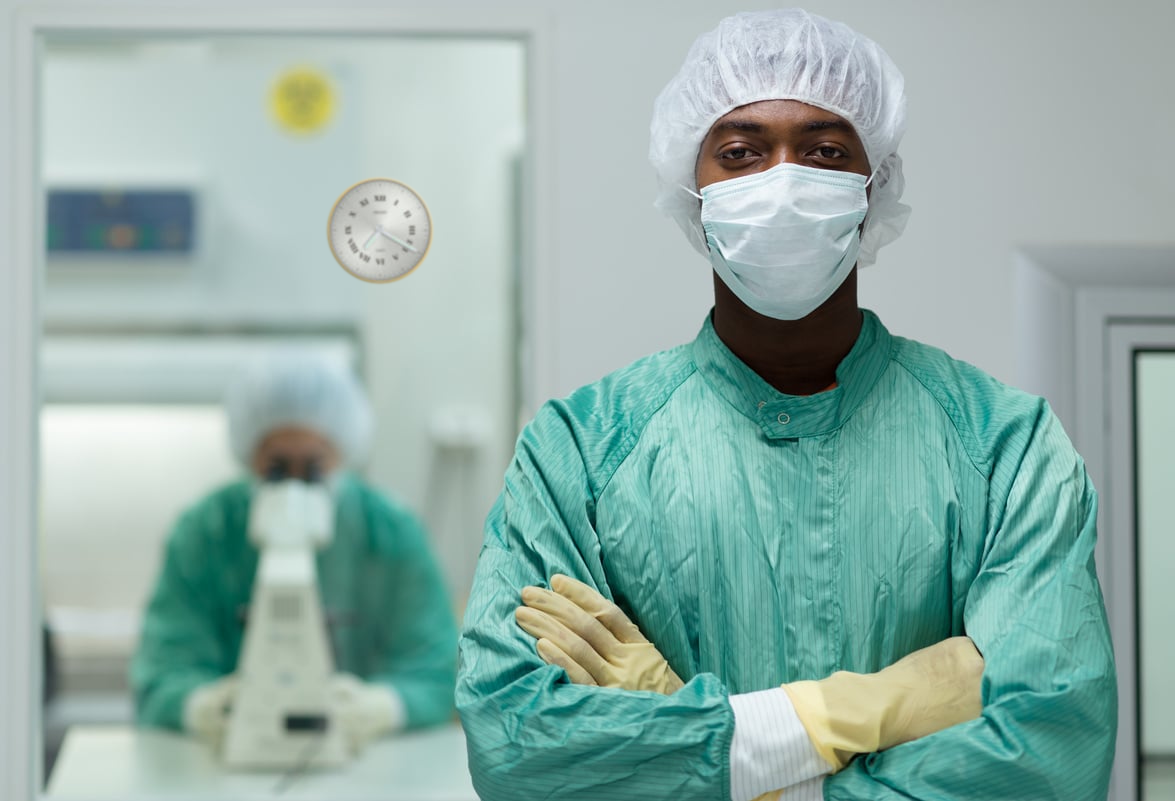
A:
7,20
